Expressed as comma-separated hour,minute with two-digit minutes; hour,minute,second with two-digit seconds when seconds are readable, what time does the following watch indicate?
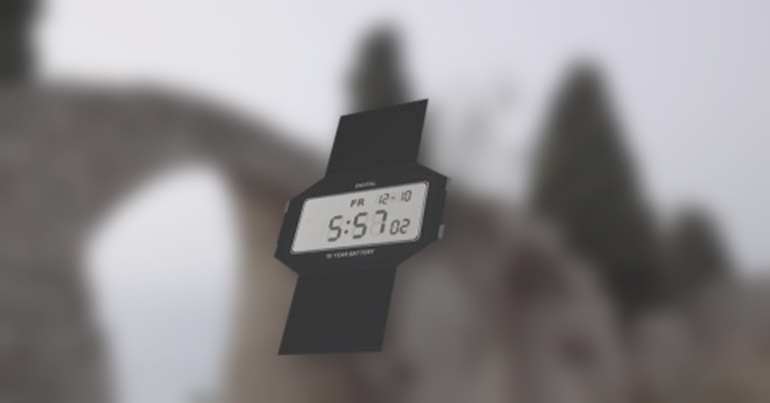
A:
5,57,02
